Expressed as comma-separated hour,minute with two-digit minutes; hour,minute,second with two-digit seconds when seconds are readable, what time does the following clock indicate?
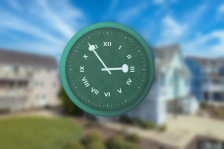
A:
2,54
